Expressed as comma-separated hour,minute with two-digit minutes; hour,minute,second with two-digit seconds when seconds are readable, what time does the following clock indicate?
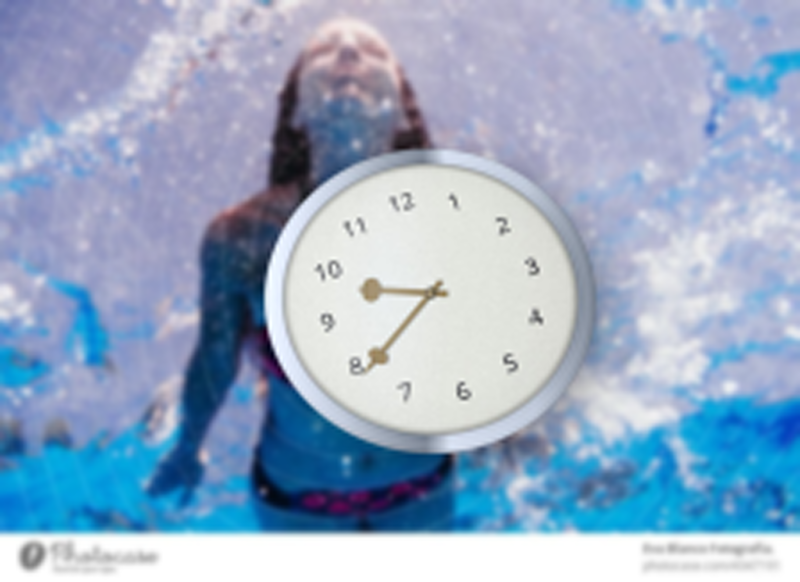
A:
9,39
